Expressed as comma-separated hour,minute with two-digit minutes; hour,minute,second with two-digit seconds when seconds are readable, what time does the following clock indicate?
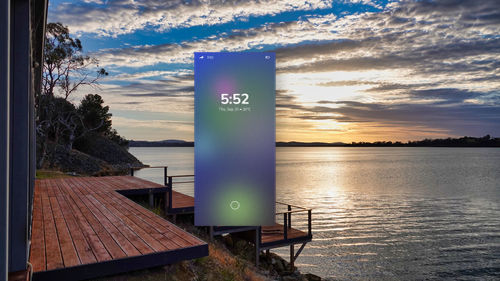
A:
5,52
